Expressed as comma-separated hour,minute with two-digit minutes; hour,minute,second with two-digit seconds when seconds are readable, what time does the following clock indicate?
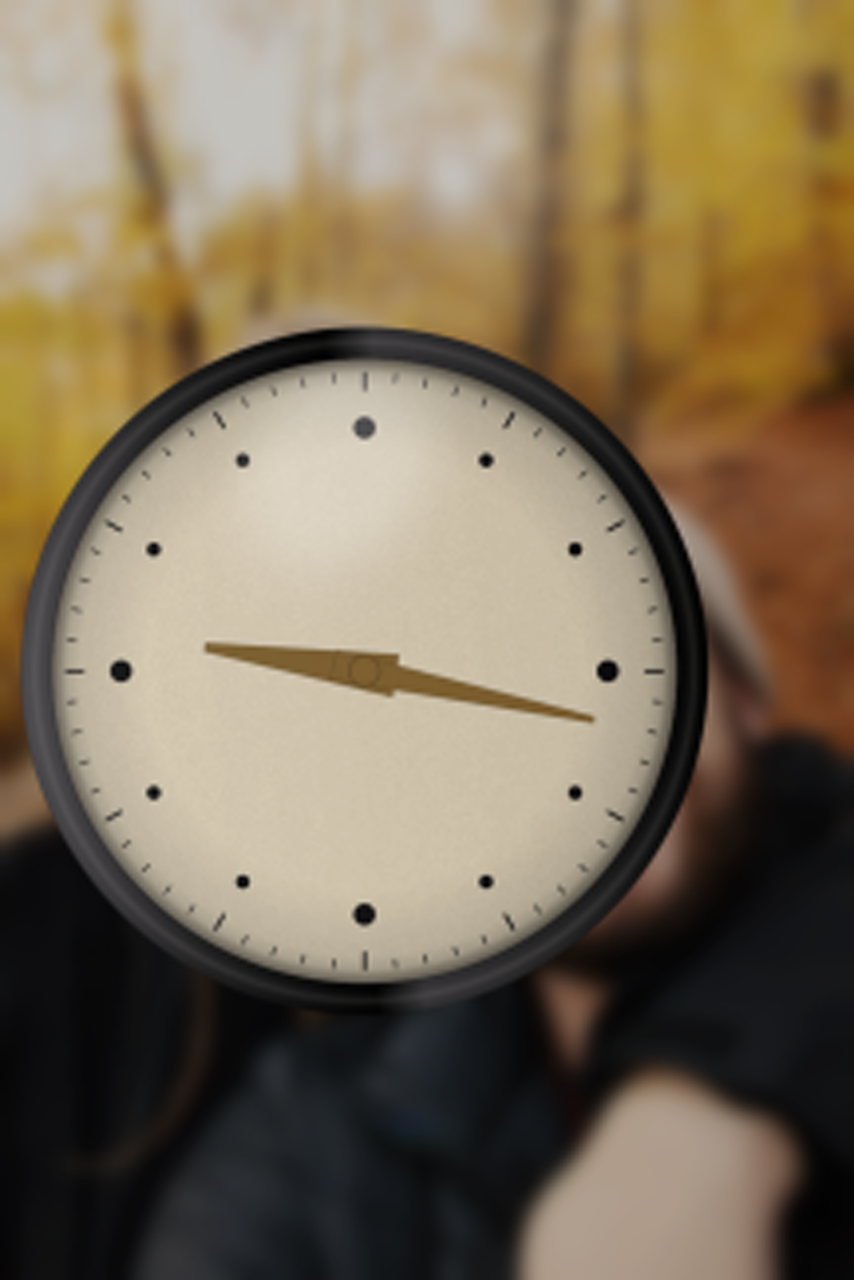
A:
9,17
